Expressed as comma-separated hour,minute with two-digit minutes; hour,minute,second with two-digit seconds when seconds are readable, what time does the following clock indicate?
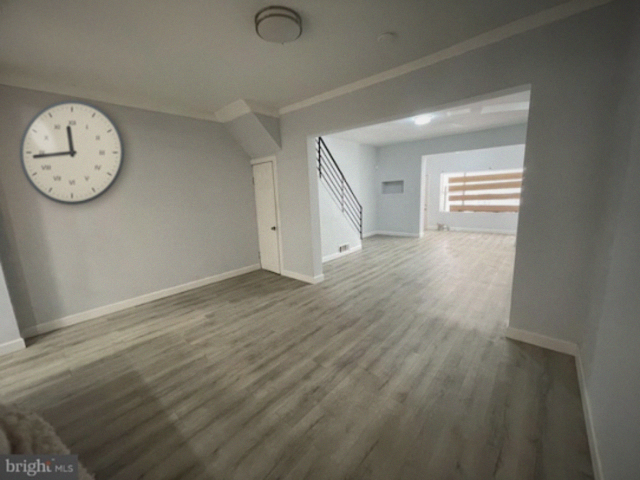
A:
11,44
